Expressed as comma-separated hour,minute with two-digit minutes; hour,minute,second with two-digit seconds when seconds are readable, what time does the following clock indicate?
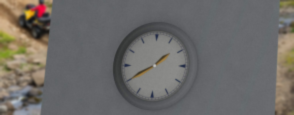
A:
1,40
